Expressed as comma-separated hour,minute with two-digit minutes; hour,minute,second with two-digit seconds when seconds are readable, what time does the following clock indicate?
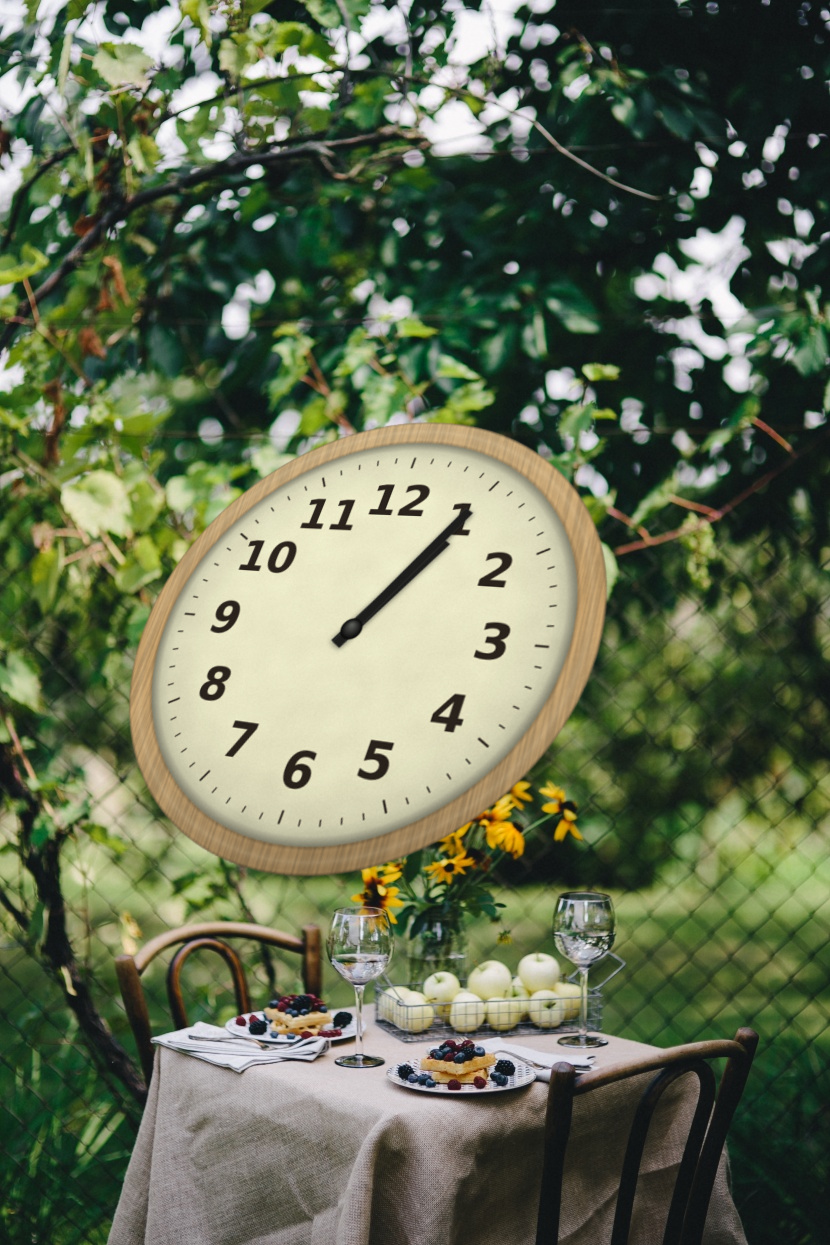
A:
1,05
